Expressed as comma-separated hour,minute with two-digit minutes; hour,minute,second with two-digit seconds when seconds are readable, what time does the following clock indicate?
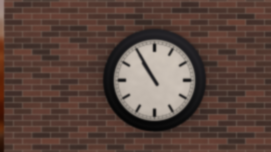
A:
10,55
